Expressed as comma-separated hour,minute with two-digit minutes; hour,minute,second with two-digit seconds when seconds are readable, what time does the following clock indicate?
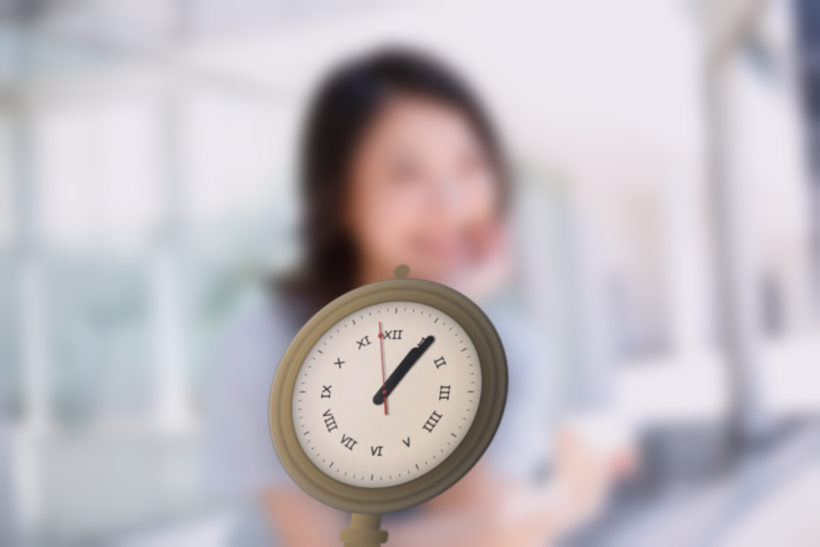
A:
1,05,58
